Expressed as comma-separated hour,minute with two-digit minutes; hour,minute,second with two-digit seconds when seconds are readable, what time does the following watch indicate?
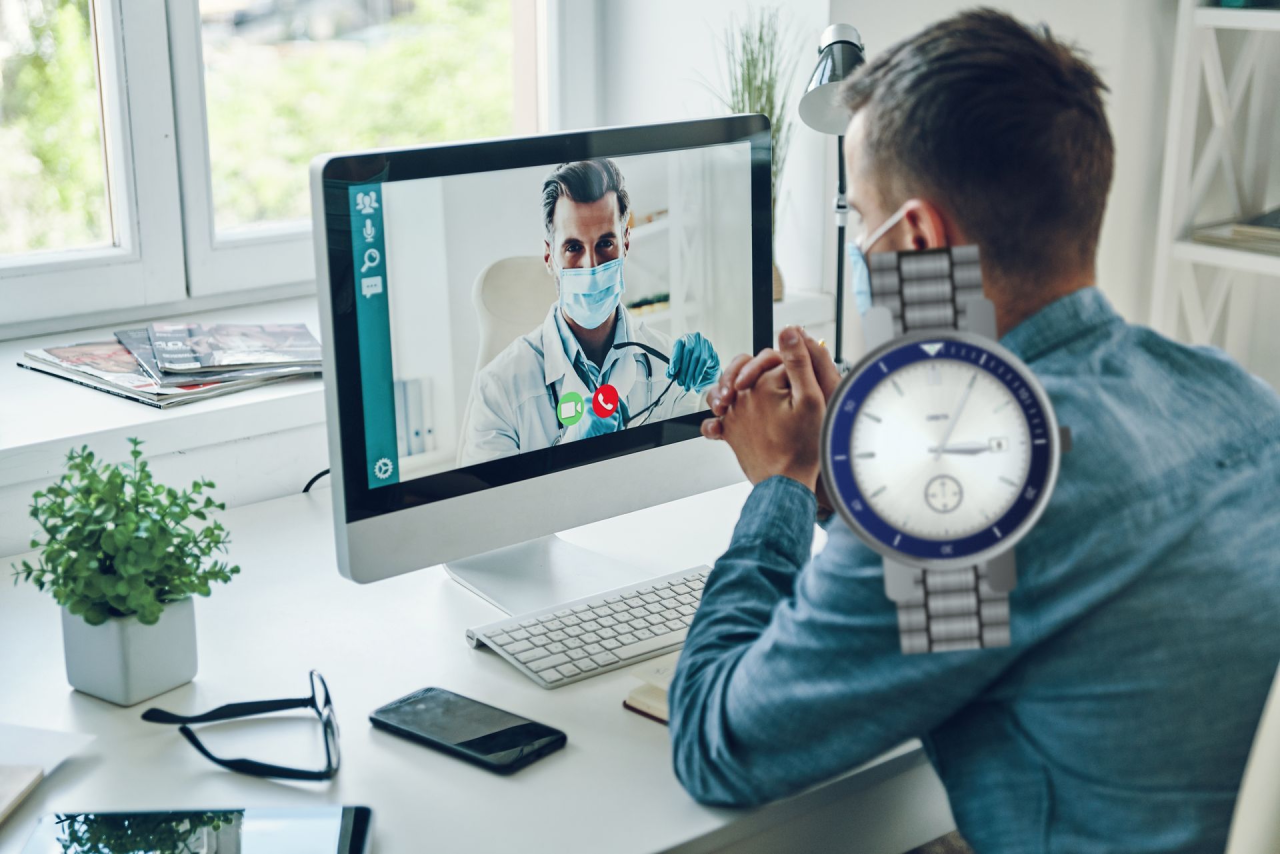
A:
3,05
